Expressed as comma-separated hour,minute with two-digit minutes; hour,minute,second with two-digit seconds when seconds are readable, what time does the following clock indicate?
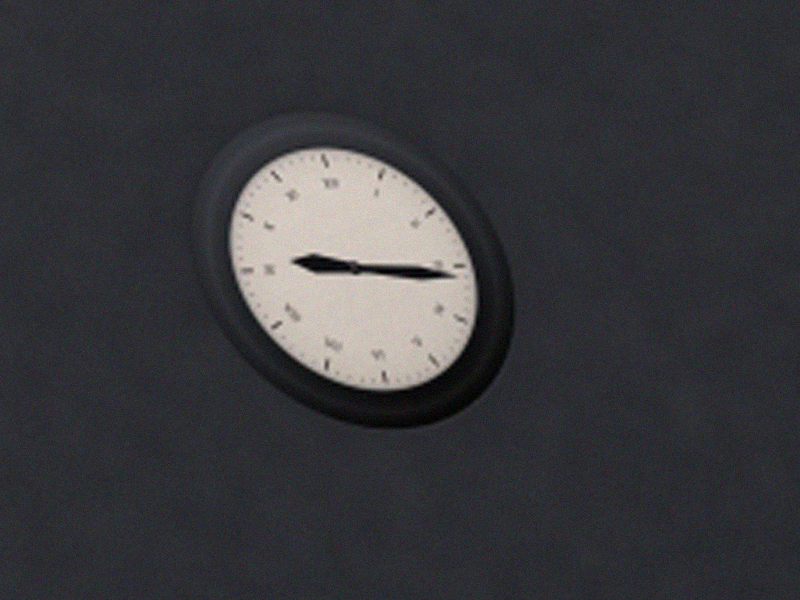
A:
9,16
